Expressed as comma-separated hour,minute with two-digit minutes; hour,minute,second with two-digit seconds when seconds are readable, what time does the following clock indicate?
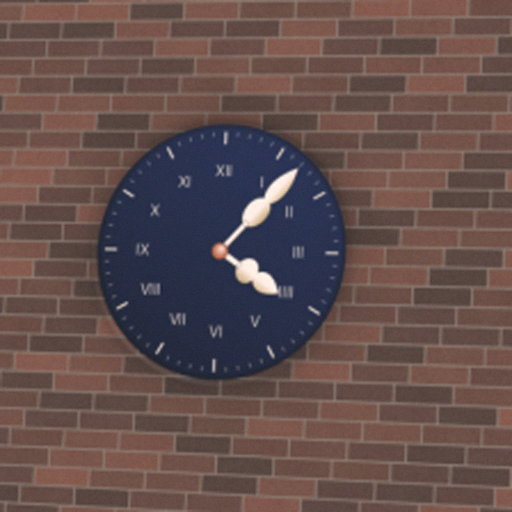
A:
4,07
